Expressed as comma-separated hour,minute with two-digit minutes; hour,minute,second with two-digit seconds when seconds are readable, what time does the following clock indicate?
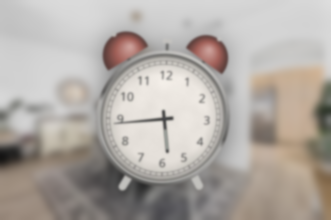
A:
5,44
